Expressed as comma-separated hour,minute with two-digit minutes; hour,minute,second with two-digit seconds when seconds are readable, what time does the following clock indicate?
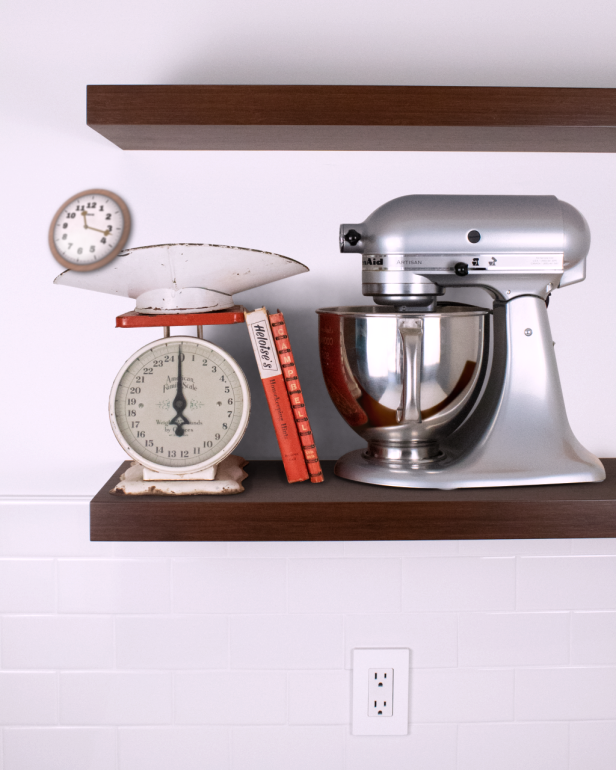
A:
11,17
